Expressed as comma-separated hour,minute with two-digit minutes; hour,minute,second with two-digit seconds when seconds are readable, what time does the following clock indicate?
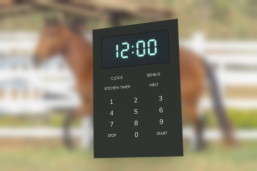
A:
12,00
